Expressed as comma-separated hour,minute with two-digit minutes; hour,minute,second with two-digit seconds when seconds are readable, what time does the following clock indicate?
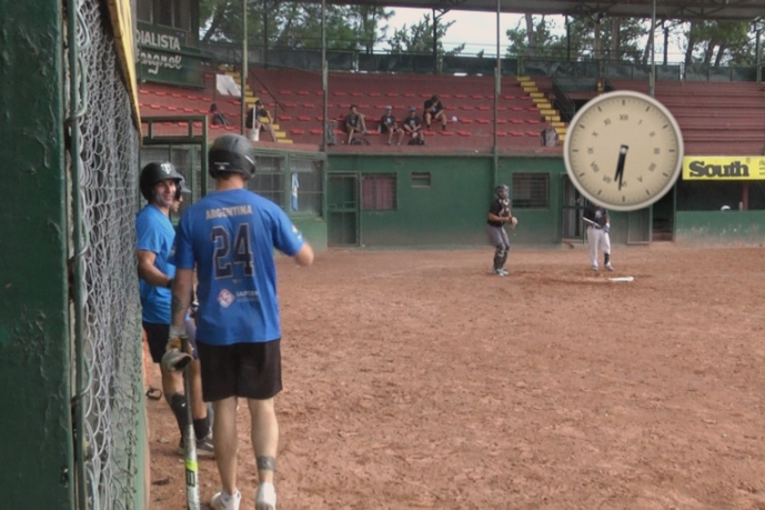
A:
6,31
